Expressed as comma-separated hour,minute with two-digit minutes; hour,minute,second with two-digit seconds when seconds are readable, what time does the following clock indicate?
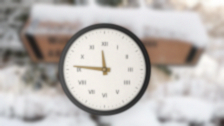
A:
11,46
